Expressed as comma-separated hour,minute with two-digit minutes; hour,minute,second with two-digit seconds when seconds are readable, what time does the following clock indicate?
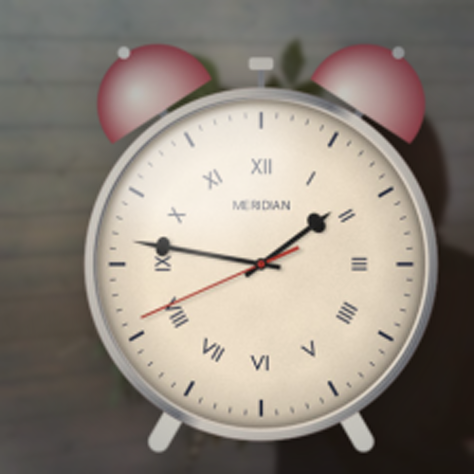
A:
1,46,41
